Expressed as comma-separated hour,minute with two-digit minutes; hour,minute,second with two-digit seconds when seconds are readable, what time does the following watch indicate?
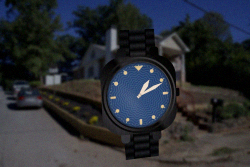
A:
1,11
